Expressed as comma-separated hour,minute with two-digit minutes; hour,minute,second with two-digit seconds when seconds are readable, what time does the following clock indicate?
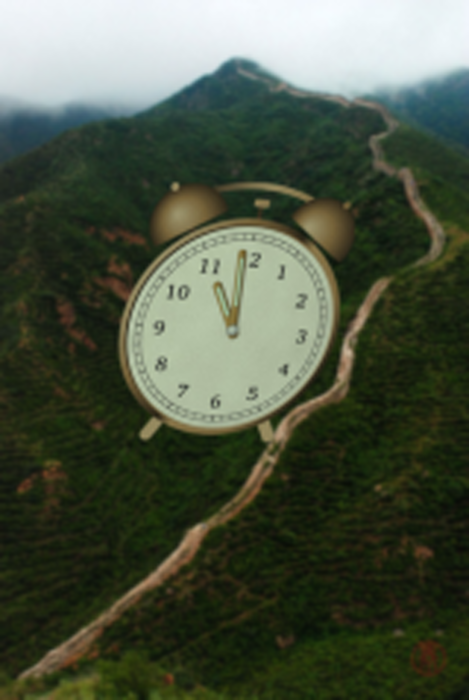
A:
10,59
